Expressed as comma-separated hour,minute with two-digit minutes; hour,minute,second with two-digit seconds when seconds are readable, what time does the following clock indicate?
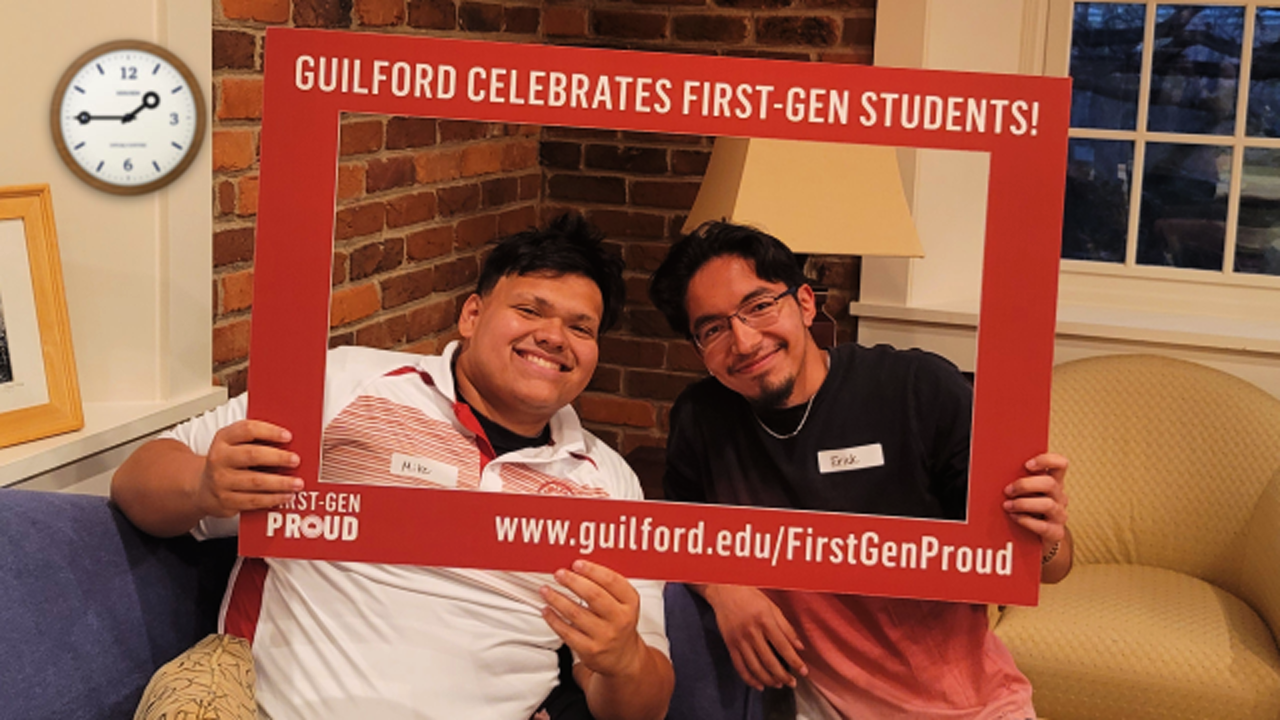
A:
1,45
